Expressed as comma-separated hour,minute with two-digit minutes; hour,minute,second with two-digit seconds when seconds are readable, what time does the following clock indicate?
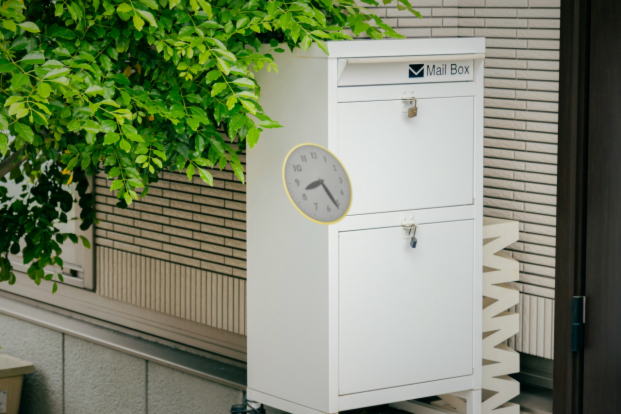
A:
8,26
